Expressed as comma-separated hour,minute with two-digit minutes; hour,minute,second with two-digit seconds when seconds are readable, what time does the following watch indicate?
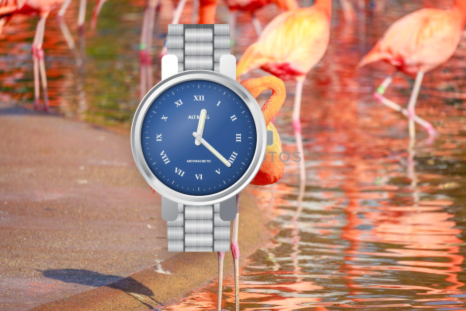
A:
12,22
